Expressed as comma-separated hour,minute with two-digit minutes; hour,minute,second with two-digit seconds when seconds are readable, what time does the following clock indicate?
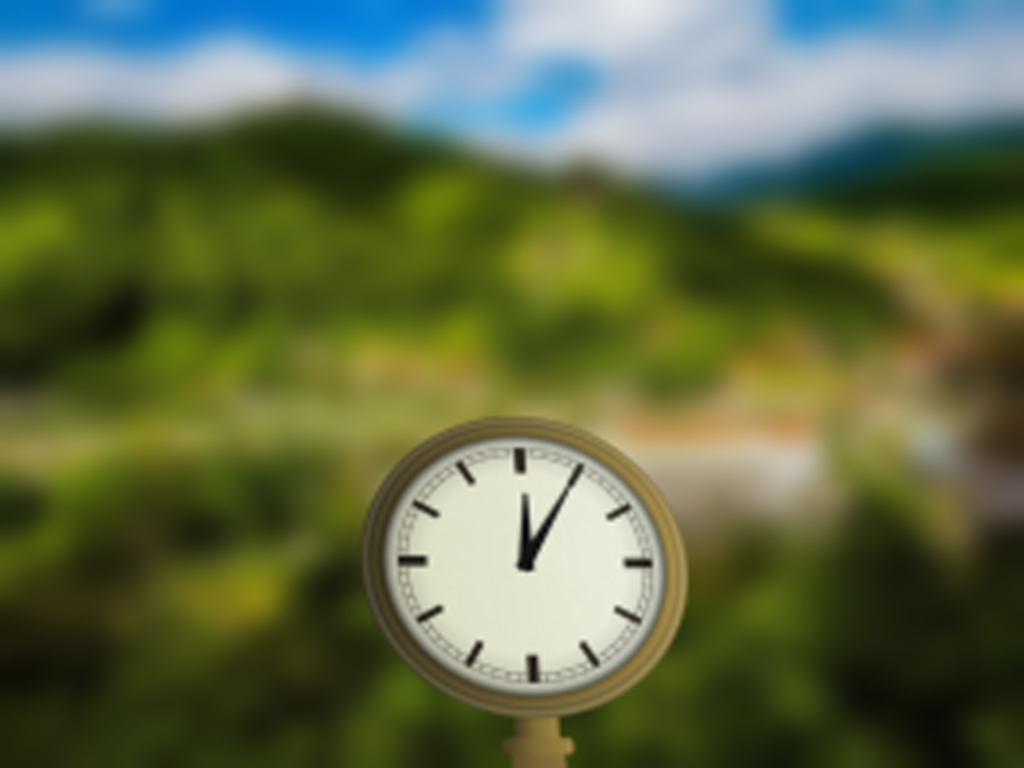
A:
12,05
